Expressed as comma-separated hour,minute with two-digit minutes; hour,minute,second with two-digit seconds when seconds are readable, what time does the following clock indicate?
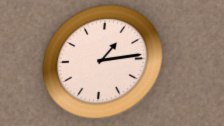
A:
1,14
